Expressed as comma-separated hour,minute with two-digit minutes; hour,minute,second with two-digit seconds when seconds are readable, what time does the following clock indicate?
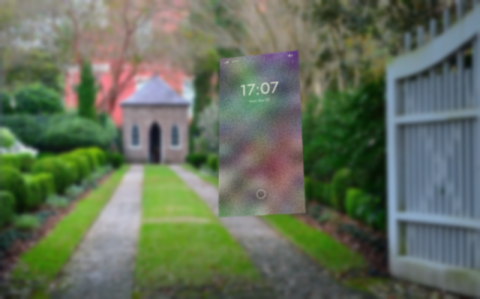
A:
17,07
